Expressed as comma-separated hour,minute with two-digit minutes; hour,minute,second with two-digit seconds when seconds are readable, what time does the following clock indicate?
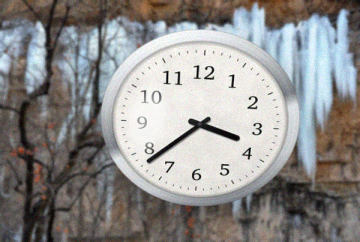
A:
3,38
